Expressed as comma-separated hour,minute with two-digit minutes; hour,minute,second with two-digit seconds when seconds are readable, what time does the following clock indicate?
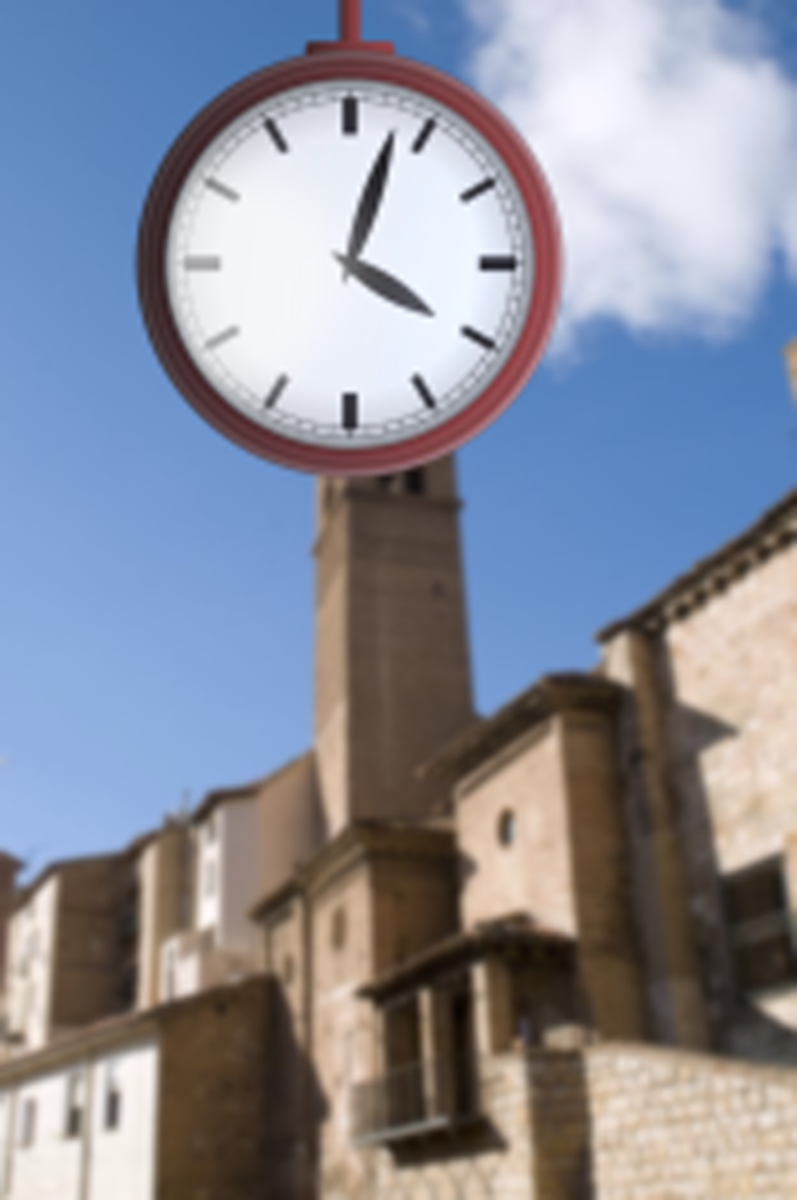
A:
4,03
